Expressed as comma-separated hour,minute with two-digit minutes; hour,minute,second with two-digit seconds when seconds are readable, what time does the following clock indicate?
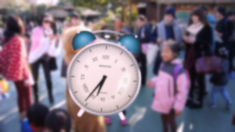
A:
6,36
